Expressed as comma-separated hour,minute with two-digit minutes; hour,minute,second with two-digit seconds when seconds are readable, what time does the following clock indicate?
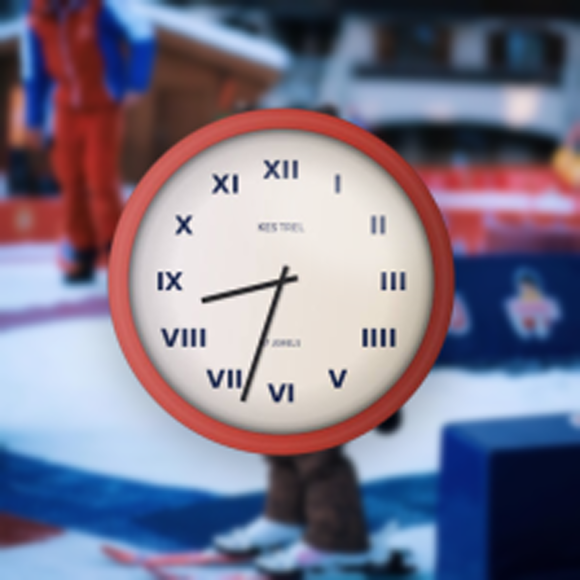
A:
8,33
